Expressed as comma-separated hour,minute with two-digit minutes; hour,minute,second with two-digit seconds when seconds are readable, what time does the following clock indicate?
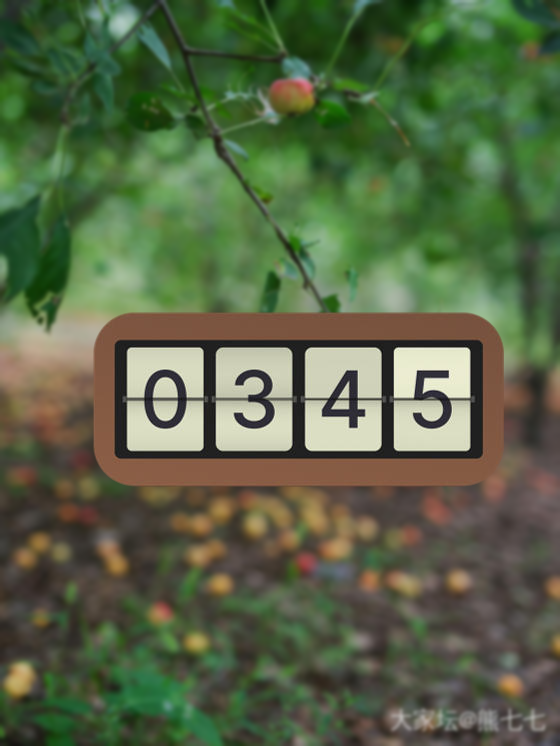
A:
3,45
